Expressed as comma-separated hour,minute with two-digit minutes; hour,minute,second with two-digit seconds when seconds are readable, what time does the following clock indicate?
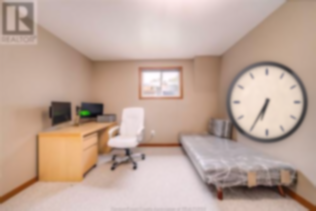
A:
6,35
